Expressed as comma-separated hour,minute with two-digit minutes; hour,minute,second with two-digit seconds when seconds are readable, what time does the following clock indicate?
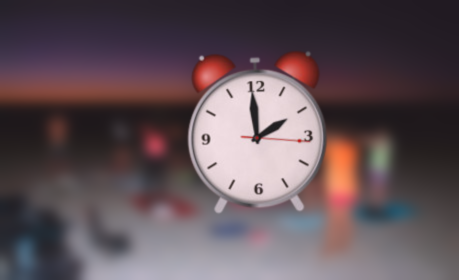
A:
1,59,16
